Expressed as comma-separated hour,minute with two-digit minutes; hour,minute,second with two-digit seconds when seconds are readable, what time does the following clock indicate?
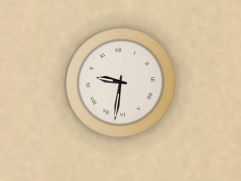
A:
9,32
